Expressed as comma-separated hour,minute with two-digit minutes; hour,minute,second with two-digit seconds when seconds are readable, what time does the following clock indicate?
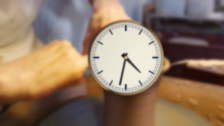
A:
4,32
